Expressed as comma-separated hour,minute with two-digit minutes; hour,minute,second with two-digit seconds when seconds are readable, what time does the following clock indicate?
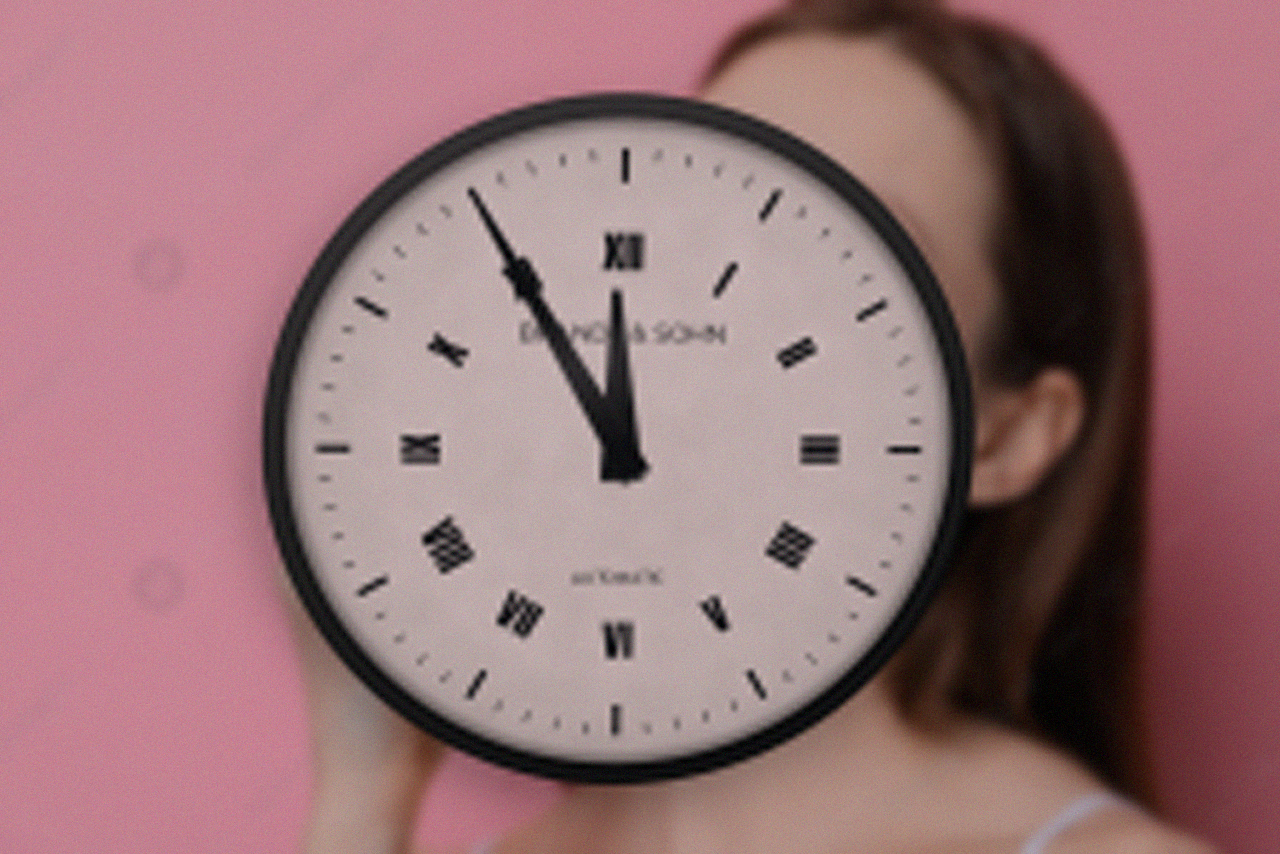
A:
11,55
